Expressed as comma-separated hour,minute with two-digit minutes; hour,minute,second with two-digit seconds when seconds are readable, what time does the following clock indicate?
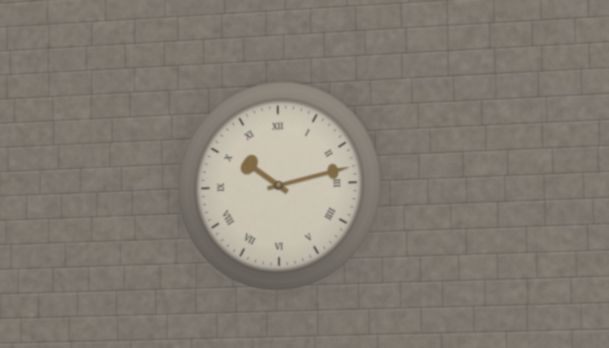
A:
10,13
